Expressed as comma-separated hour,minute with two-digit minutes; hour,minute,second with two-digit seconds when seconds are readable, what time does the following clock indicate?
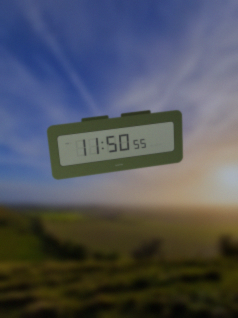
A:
11,50,55
